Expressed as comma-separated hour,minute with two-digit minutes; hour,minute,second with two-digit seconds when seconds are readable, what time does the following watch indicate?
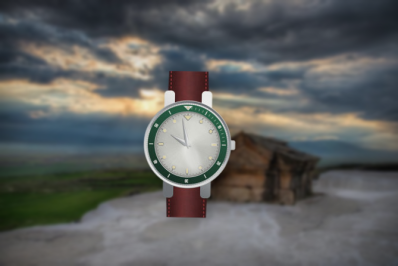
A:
9,58
